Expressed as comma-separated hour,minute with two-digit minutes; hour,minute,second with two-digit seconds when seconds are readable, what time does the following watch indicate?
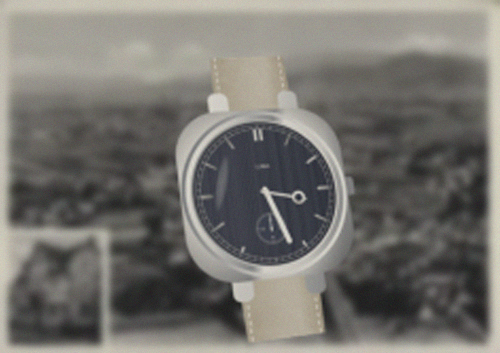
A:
3,27
